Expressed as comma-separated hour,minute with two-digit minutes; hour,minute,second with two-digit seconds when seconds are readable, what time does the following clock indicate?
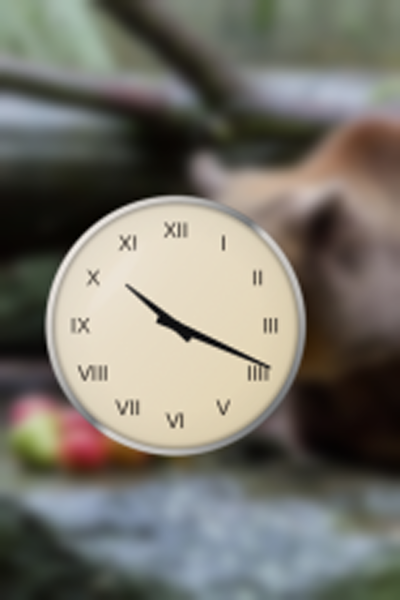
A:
10,19
